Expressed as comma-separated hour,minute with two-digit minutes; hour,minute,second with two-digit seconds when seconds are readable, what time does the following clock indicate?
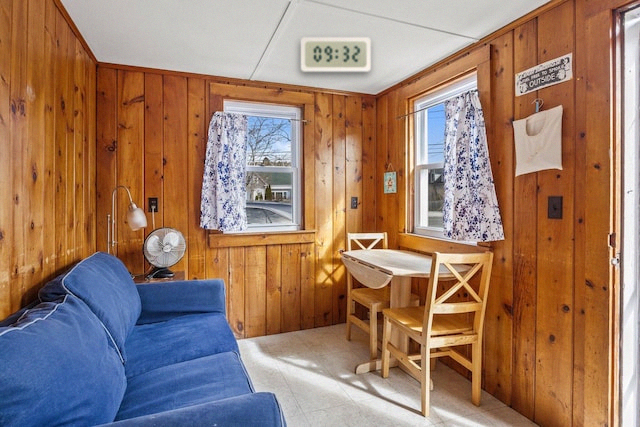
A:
9,32
